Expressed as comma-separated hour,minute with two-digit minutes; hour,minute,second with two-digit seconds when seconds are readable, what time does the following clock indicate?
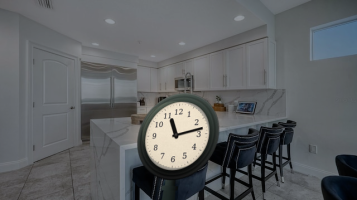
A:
11,13
